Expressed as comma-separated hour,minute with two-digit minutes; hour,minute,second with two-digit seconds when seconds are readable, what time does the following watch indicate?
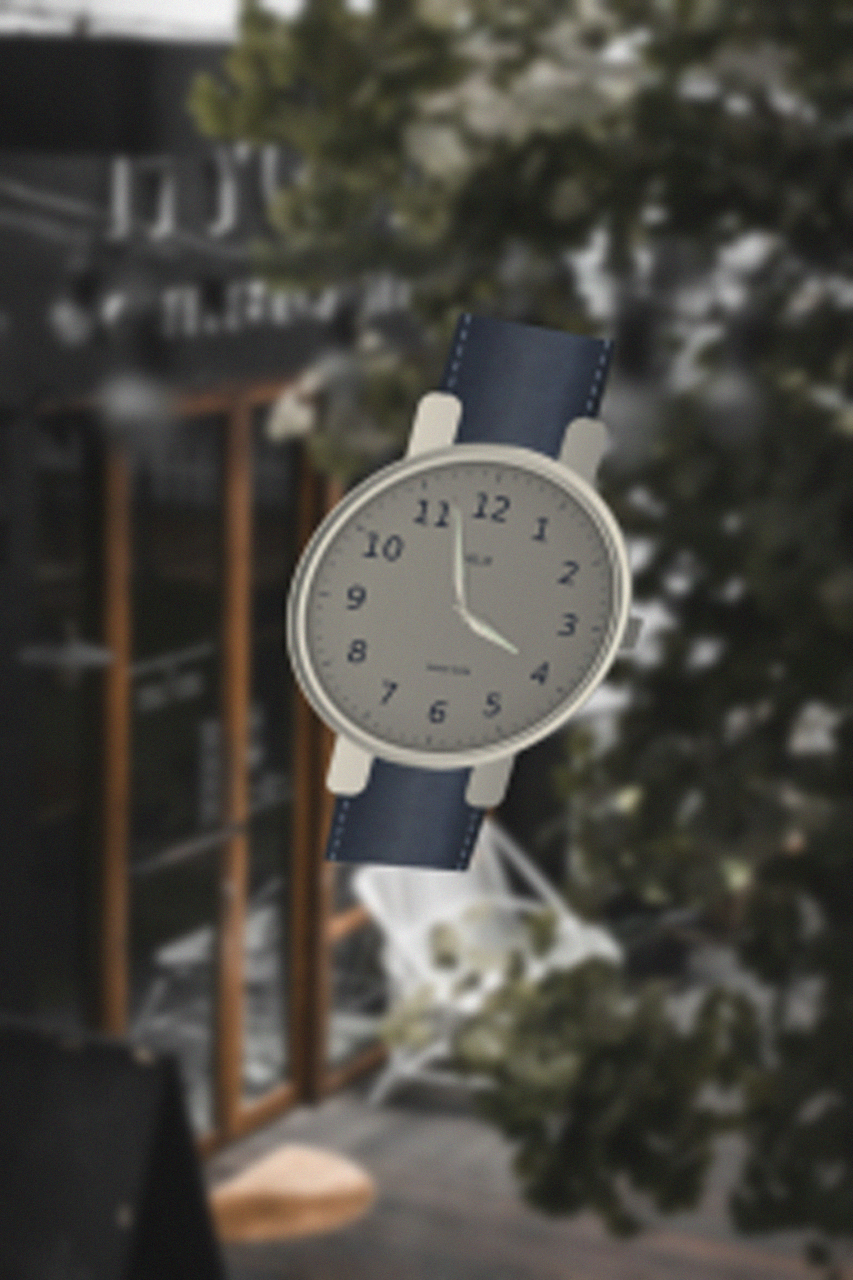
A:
3,57
